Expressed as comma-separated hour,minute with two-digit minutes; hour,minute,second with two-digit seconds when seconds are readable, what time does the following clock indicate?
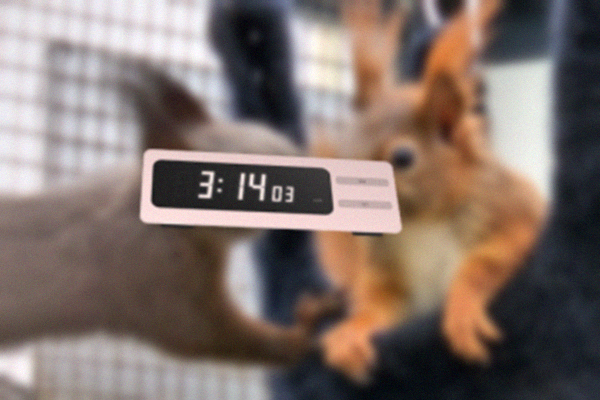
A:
3,14,03
